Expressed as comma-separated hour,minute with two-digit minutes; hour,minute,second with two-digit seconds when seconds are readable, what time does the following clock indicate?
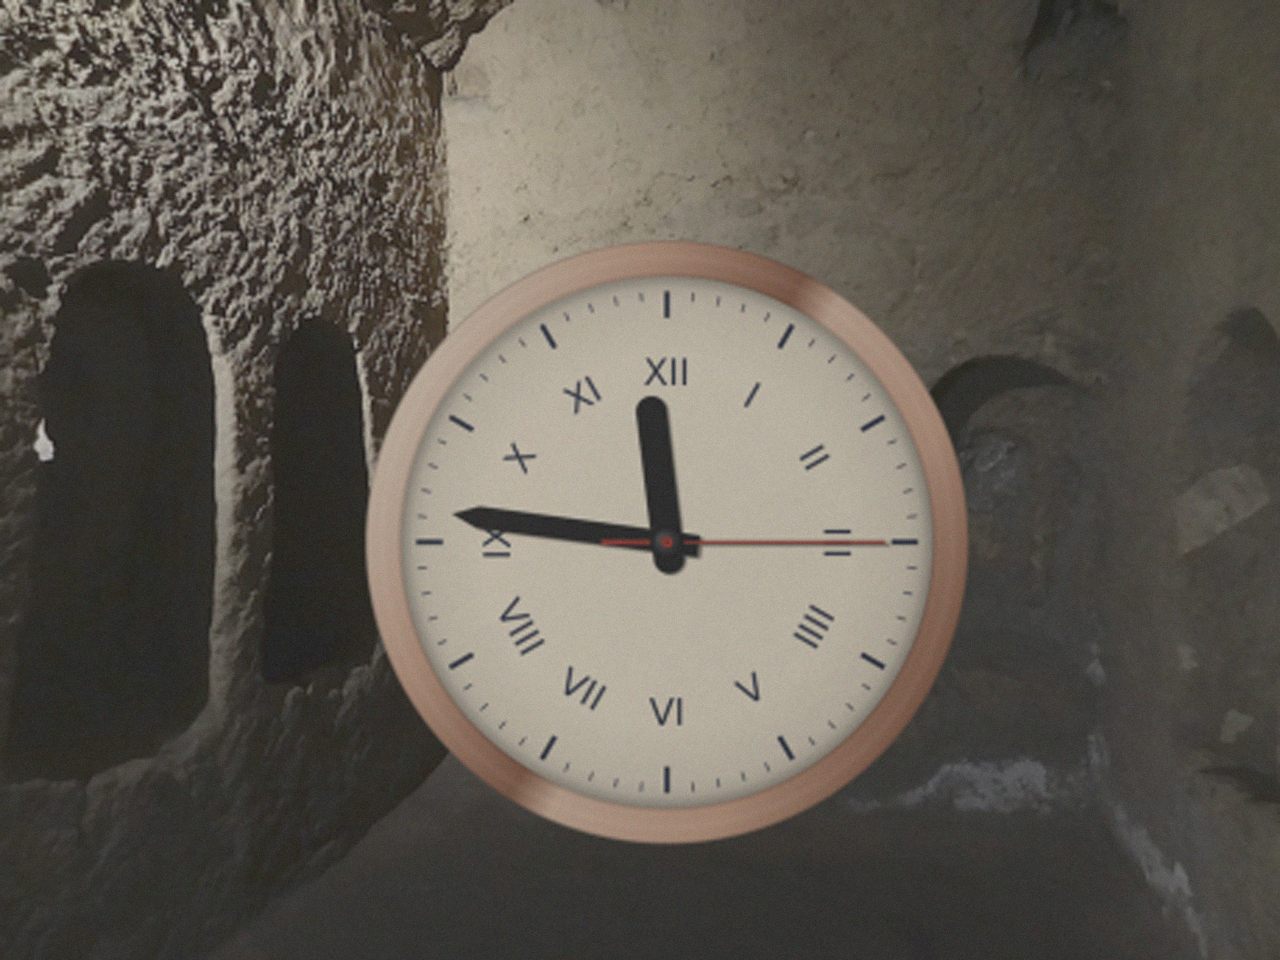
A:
11,46,15
